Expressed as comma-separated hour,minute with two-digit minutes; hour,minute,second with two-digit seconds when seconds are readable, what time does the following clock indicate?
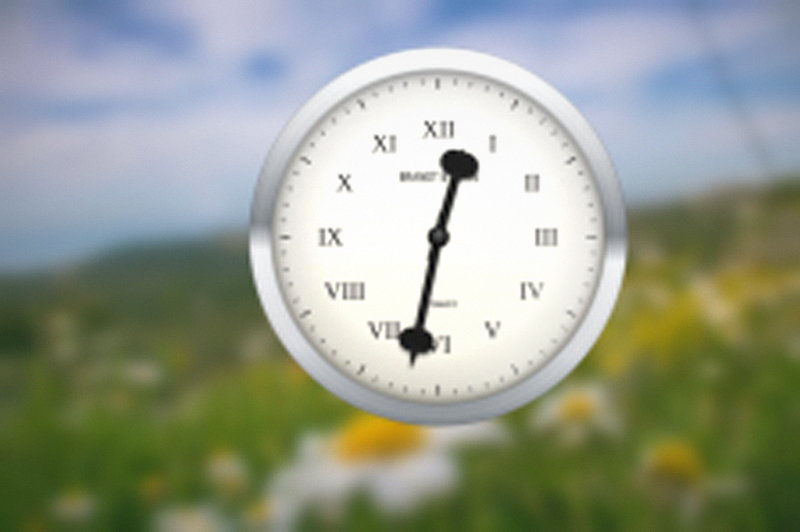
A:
12,32
